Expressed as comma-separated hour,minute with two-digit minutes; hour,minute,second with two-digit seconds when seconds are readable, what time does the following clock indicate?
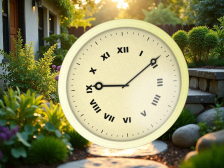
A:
9,09
